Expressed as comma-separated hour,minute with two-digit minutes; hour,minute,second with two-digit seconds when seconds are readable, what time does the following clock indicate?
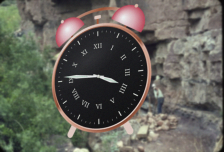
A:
3,46
